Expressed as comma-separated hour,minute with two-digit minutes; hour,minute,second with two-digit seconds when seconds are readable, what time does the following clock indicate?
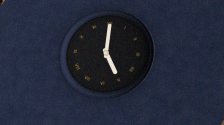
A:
5,00
